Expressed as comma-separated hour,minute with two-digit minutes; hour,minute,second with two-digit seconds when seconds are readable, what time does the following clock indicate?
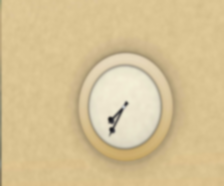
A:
7,35
